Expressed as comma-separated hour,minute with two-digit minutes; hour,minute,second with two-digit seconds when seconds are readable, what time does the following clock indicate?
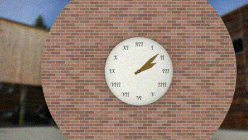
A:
2,08
